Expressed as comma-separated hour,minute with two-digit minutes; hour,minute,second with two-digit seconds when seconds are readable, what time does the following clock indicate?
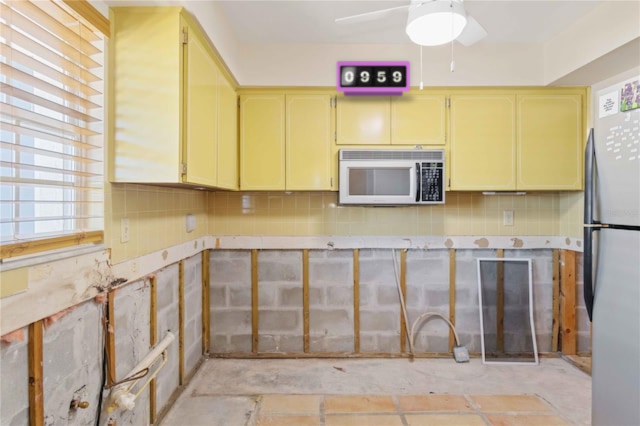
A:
9,59
